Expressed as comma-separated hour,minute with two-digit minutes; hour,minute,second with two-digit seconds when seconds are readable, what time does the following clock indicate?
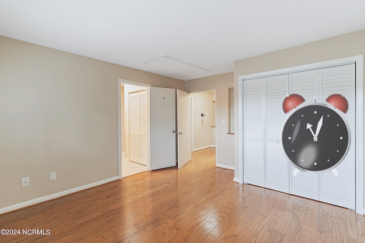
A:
11,03
